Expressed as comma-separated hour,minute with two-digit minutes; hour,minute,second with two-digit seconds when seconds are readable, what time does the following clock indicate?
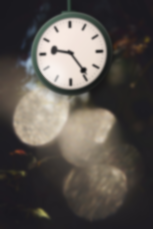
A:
9,24
